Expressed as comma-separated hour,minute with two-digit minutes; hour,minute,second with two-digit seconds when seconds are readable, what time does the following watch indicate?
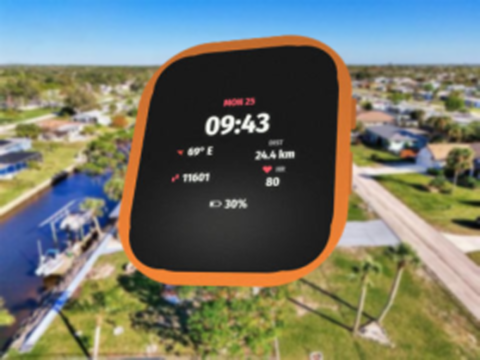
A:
9,43
